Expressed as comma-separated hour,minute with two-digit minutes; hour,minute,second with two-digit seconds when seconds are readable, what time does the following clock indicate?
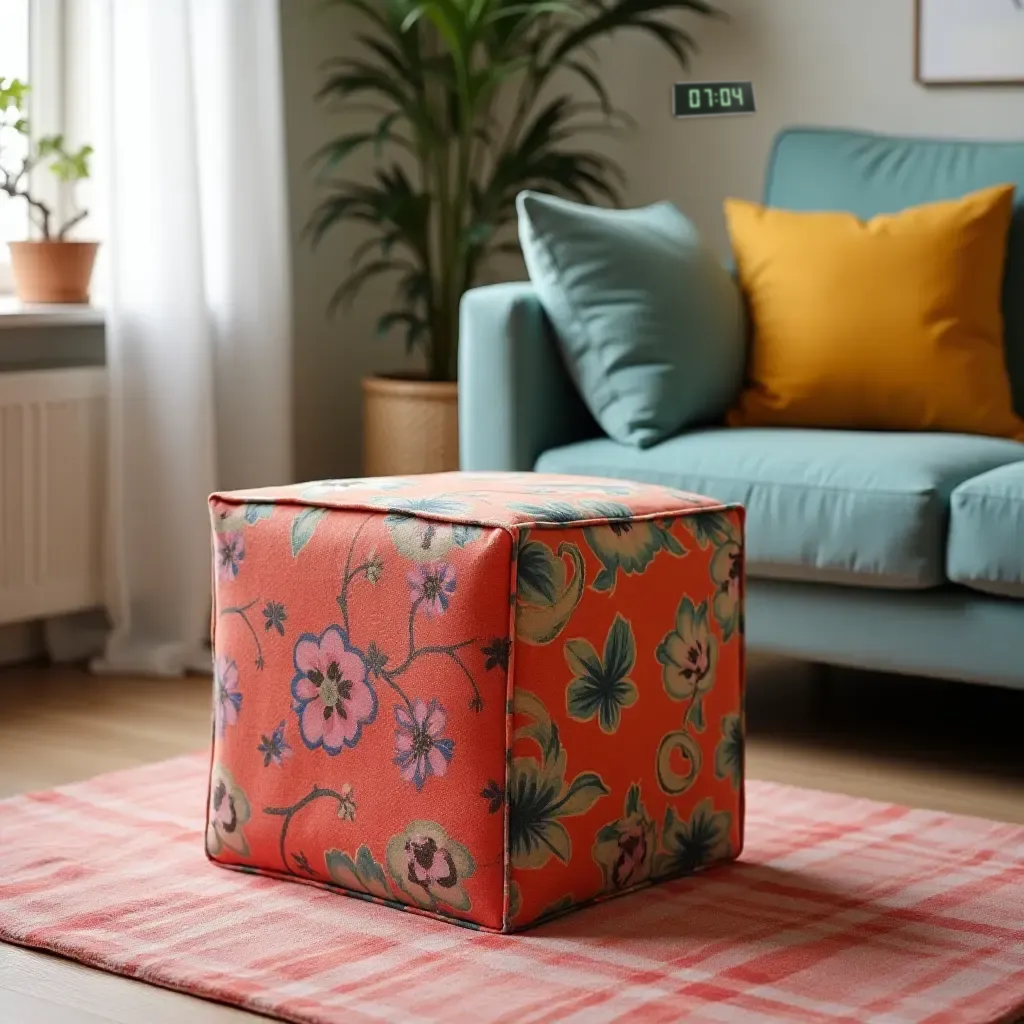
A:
7,04
